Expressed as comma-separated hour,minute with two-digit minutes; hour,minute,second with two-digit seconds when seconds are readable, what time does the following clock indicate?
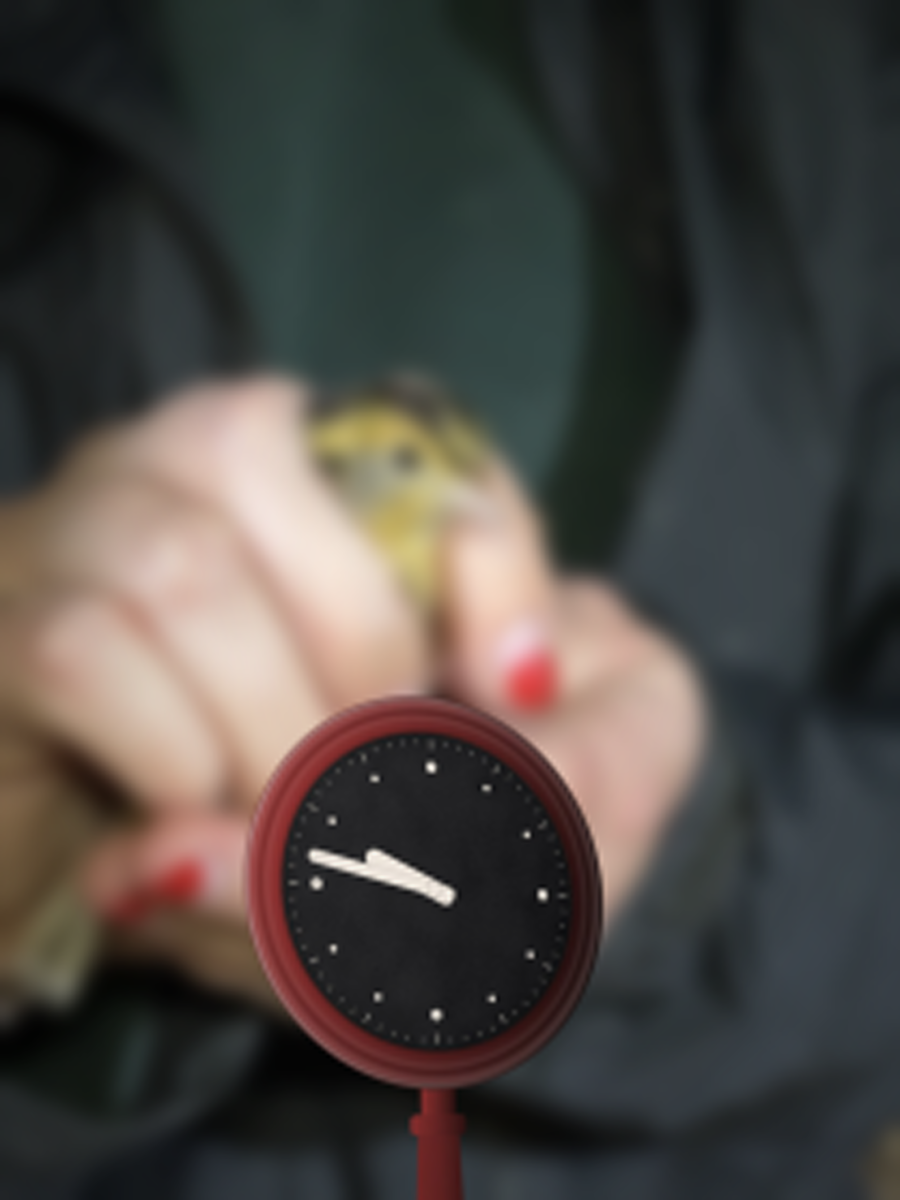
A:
9,47
